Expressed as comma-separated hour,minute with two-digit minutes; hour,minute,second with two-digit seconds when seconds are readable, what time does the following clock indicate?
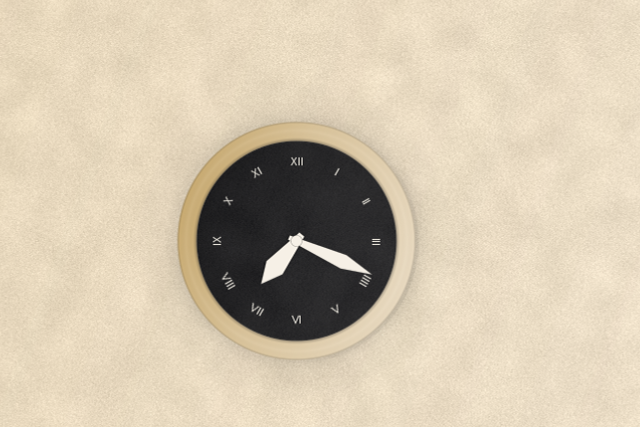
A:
7,19
